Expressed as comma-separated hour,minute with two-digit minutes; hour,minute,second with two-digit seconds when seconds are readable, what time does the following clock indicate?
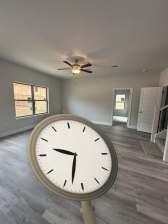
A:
9,33
